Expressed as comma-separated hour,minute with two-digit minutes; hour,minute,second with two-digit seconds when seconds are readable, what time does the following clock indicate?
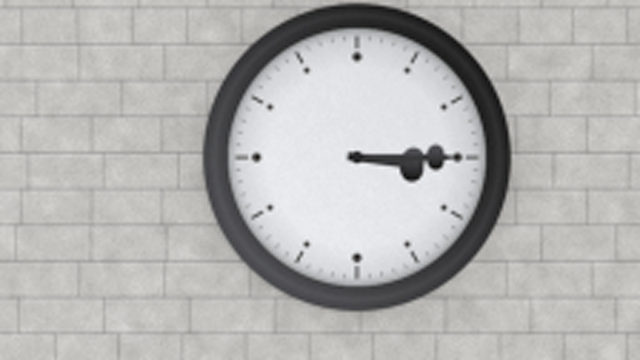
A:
3,15
